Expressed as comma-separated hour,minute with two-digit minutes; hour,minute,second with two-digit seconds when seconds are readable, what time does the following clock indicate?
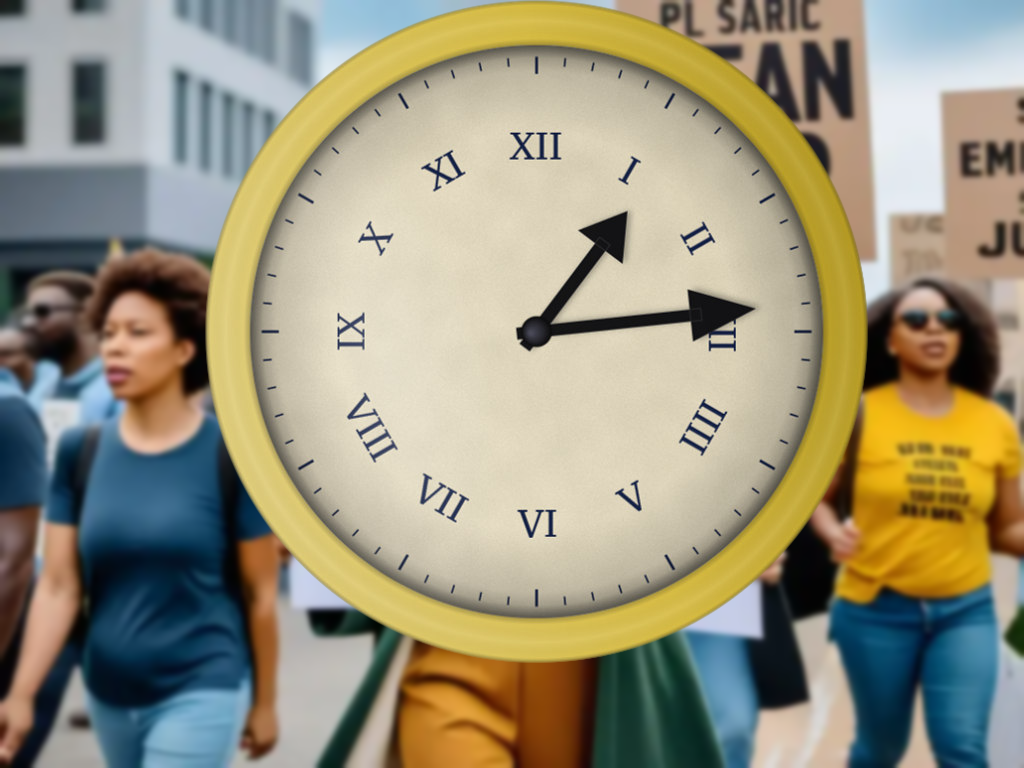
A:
1,14
